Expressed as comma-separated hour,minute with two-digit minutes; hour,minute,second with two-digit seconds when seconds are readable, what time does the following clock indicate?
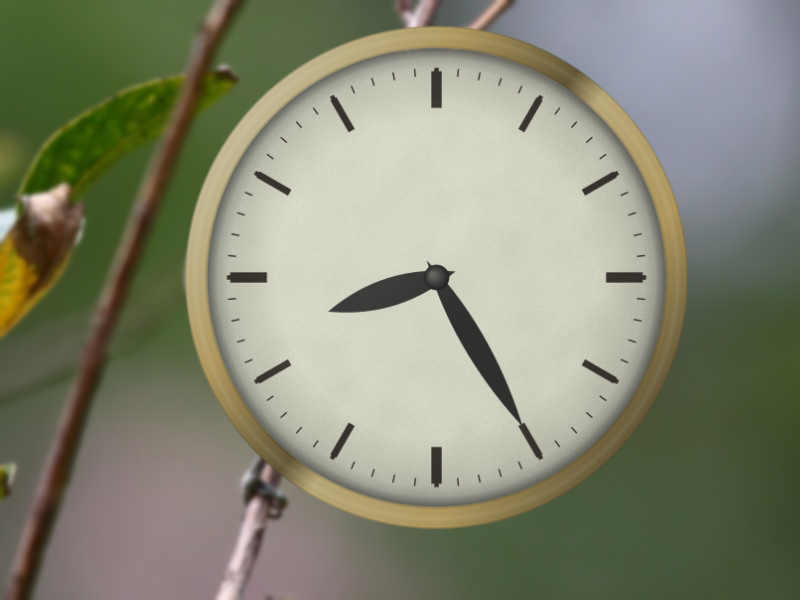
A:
8,25
